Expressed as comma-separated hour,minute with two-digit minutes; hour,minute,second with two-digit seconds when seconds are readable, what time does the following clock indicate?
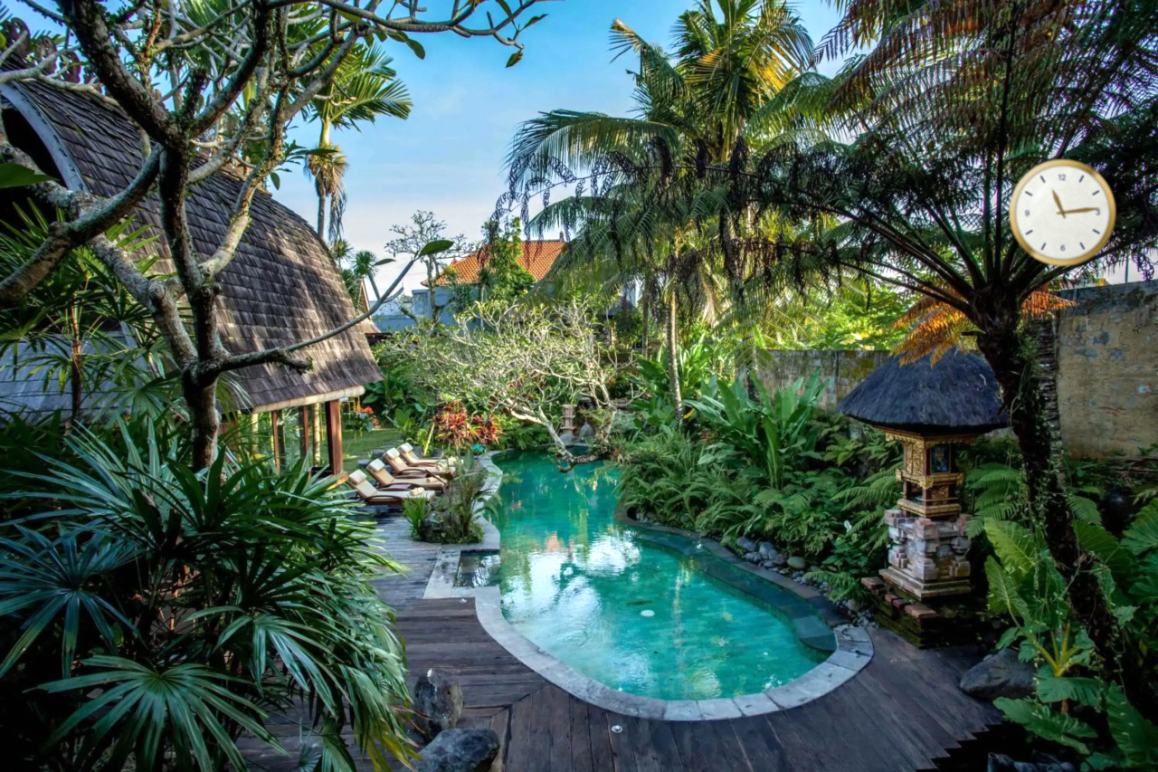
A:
11,14
